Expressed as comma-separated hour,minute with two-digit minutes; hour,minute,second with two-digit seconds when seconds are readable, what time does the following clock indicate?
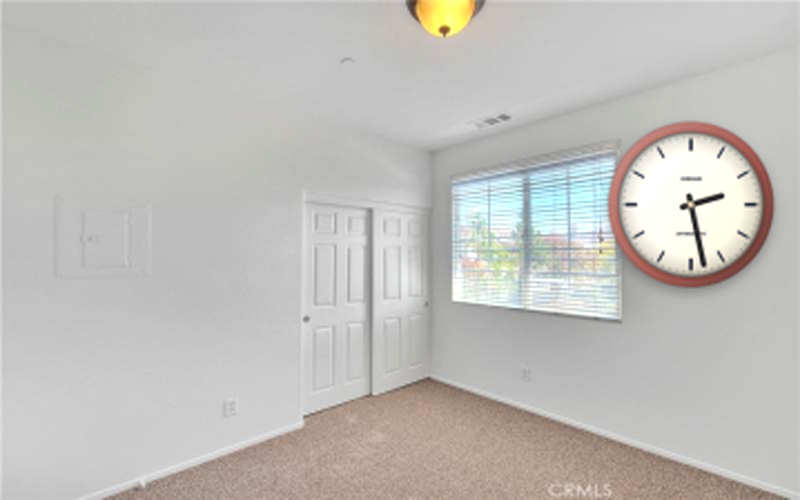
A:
2,28
